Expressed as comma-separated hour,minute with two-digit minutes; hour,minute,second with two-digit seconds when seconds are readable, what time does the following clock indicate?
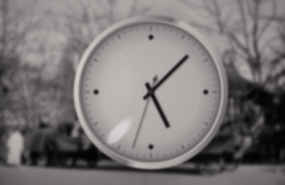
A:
5,07,33
